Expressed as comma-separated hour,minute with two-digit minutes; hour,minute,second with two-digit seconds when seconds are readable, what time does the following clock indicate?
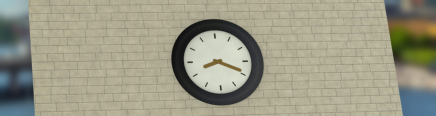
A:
8,19
